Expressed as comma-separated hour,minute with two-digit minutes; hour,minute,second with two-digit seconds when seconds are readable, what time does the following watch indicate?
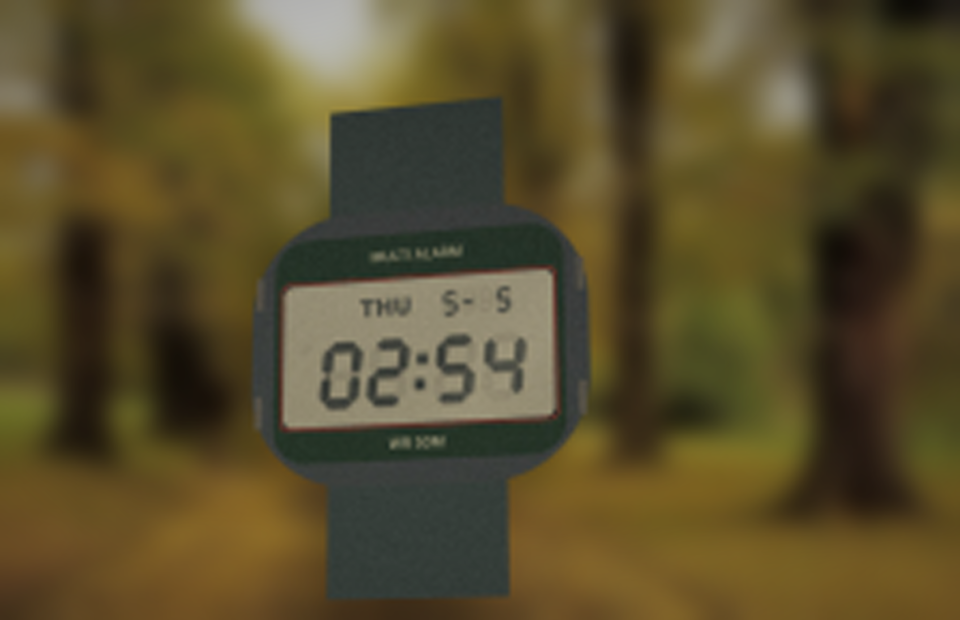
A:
2,54
